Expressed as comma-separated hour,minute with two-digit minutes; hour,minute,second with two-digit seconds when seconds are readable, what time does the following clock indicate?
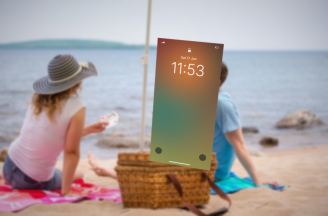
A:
11,53
